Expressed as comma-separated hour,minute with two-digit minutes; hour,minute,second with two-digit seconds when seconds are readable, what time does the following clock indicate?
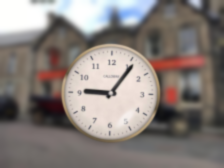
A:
9,06
